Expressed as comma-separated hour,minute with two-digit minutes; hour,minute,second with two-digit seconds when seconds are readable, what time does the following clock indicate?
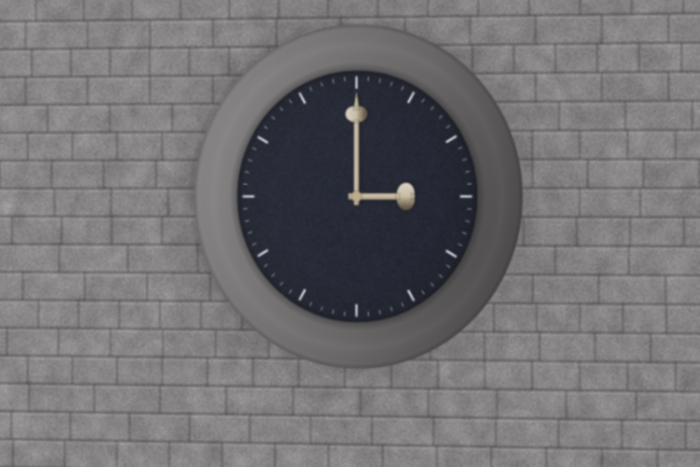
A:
3,00
